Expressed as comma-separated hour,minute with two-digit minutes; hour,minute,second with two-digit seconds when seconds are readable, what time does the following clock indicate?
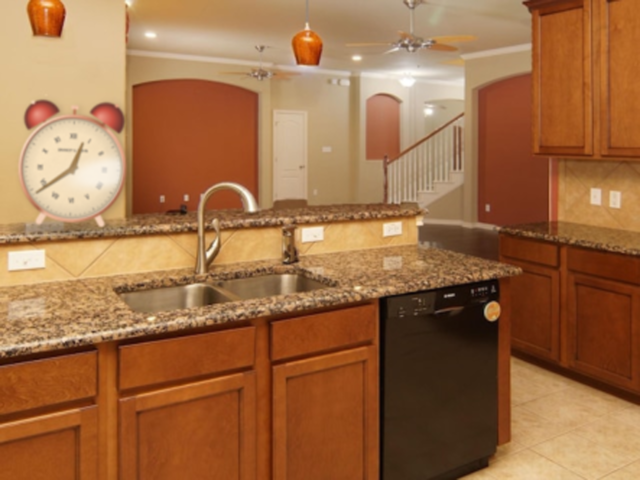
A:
12,39
